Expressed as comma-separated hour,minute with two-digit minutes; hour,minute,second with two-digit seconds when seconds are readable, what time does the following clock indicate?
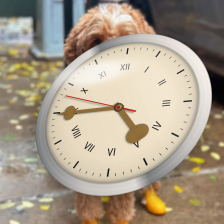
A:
4,44,48
